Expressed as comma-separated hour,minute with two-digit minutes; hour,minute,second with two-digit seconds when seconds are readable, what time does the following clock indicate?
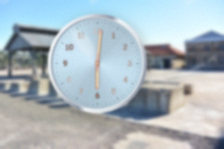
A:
6,01
